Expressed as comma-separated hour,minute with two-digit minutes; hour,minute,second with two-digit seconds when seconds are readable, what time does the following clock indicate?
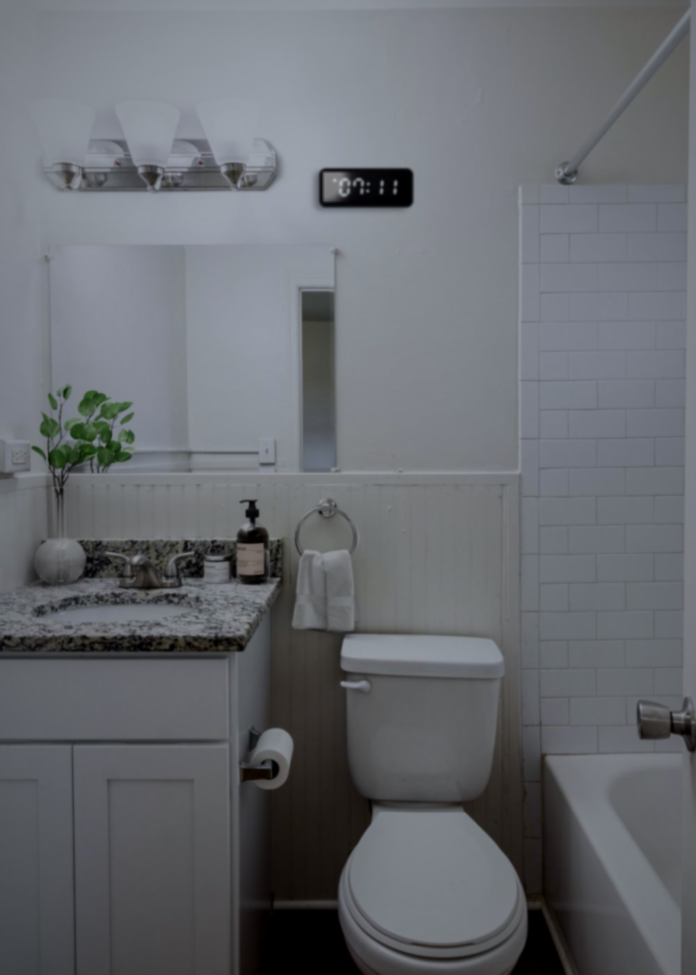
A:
7,11
